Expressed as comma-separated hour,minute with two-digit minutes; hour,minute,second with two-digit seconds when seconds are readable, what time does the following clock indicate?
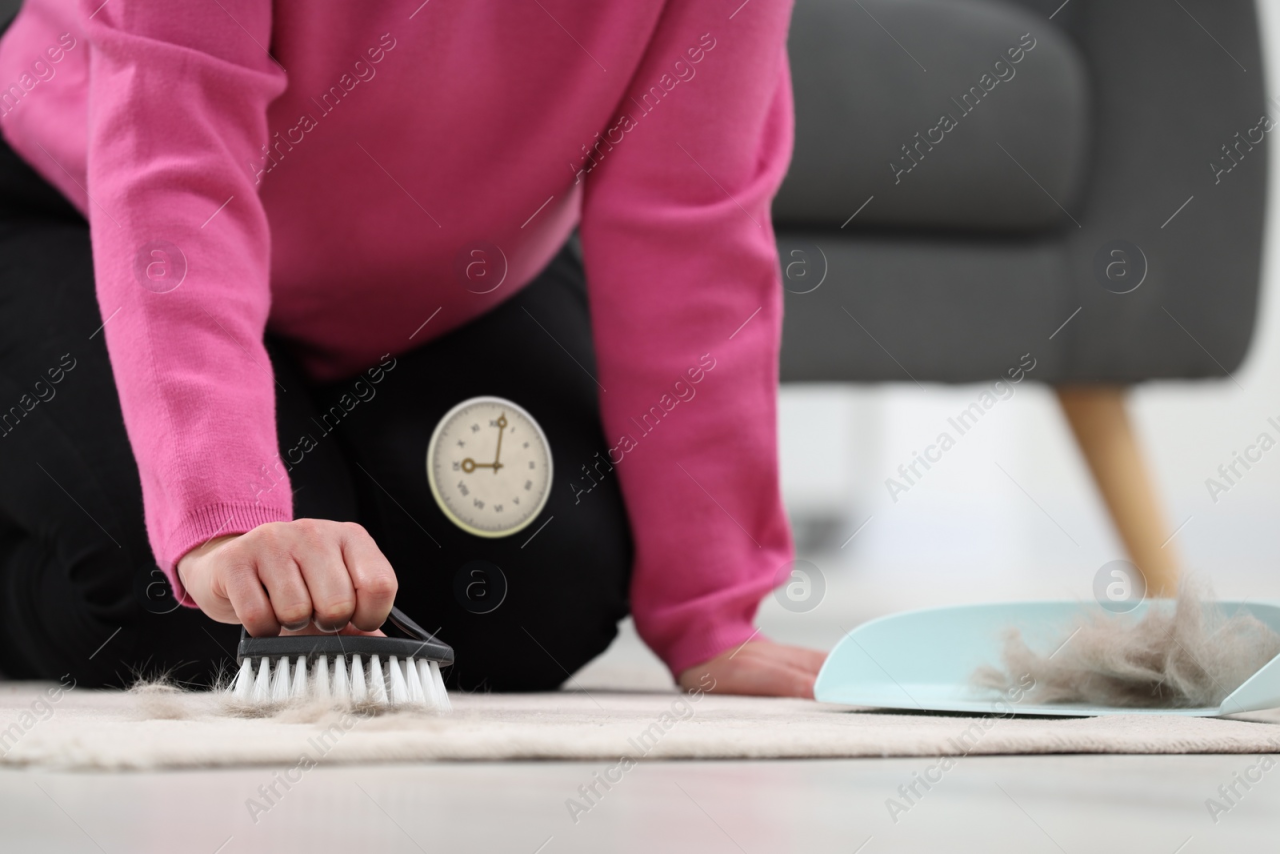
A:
9,02
